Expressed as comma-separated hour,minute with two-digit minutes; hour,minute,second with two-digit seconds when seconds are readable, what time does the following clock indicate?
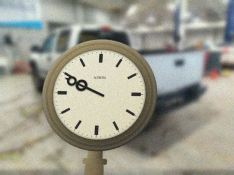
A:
9,49
